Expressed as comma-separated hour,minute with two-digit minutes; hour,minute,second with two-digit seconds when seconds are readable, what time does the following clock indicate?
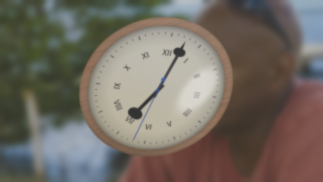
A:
7,02,32
